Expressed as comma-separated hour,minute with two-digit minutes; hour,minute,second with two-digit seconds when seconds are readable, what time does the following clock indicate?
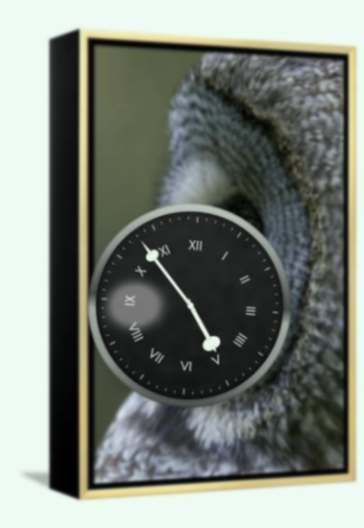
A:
4,53
